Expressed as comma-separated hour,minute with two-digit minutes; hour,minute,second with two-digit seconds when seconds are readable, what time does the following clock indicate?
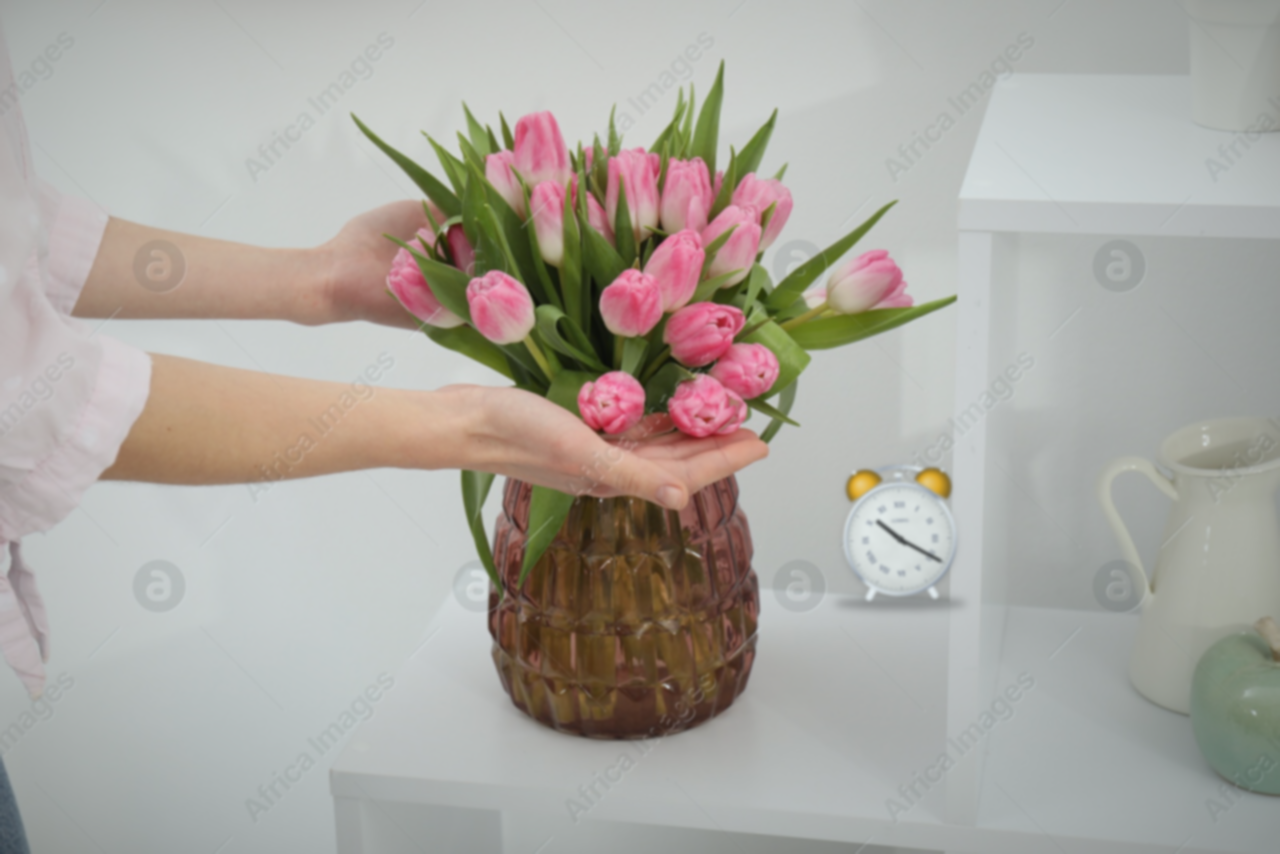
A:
10,20
